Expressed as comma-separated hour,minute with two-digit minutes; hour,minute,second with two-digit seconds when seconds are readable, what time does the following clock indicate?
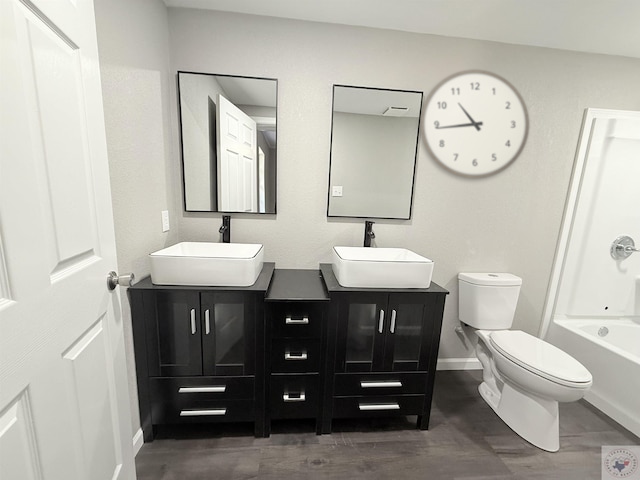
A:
10,44
